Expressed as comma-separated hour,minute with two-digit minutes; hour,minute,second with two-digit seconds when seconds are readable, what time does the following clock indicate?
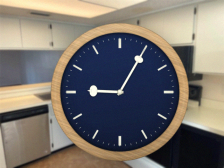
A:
9,05
